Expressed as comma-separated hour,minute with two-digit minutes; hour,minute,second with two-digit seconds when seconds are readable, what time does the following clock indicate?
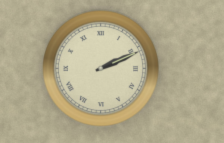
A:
2,11
